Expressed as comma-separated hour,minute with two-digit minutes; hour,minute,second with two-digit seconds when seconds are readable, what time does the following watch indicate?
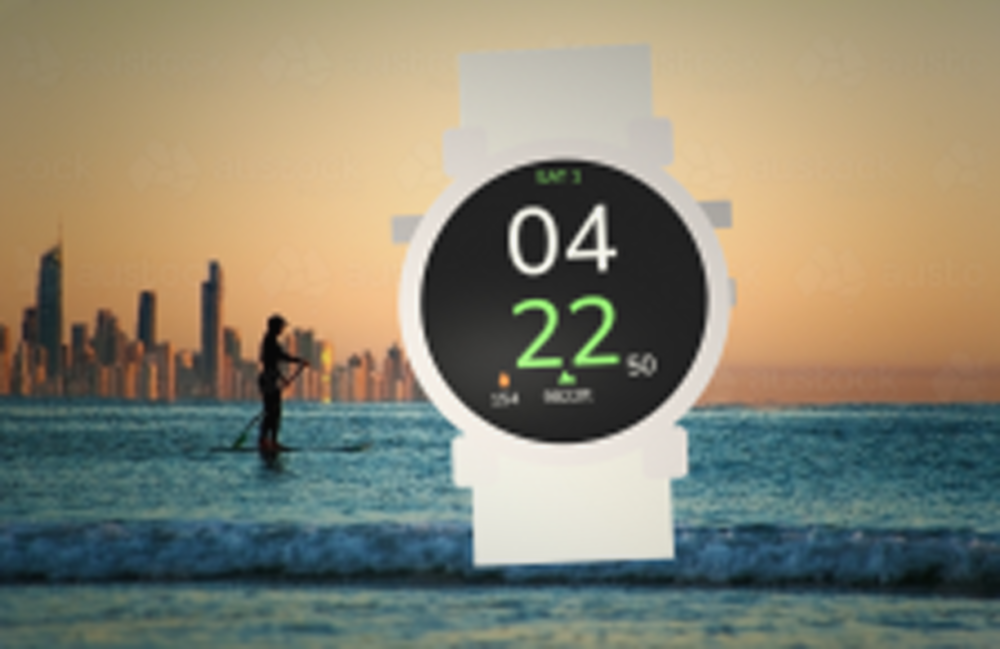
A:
4,22
